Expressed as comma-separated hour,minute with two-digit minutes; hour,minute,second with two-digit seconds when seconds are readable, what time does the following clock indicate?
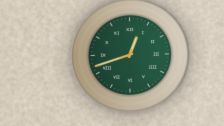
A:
12,42
